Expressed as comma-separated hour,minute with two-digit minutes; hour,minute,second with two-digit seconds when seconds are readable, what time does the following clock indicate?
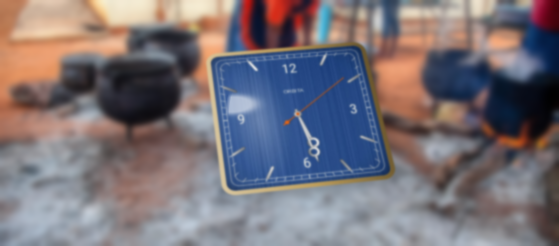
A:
5,28,09
